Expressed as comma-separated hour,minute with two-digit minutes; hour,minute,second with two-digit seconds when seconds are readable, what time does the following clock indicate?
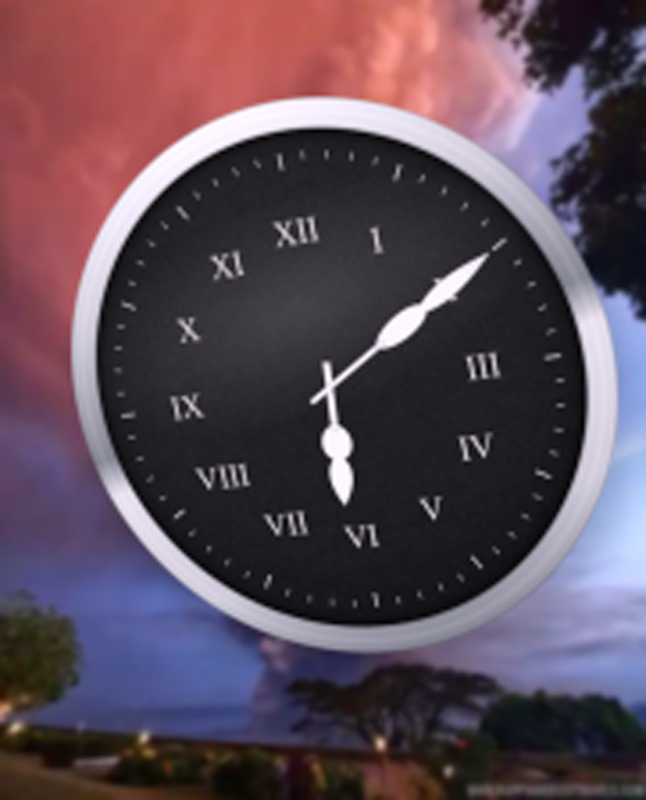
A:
6,10
